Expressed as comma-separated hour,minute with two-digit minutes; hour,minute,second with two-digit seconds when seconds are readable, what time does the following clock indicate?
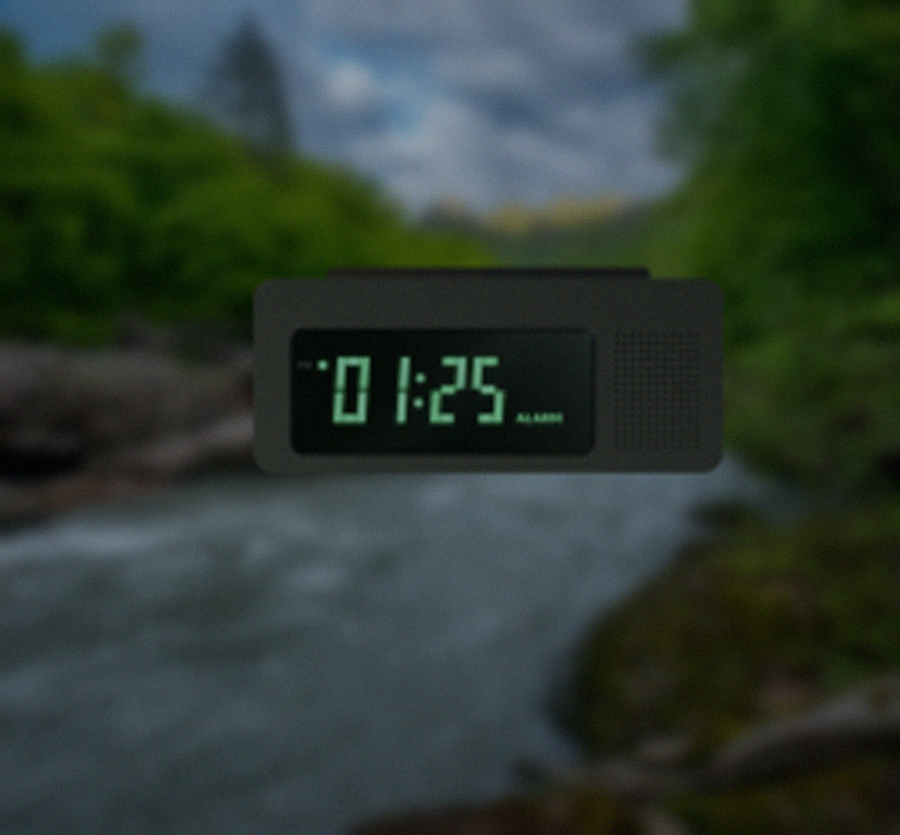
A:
1,25
